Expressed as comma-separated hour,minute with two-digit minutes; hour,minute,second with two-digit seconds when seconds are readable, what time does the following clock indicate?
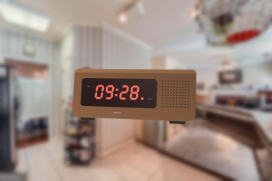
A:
9,28
